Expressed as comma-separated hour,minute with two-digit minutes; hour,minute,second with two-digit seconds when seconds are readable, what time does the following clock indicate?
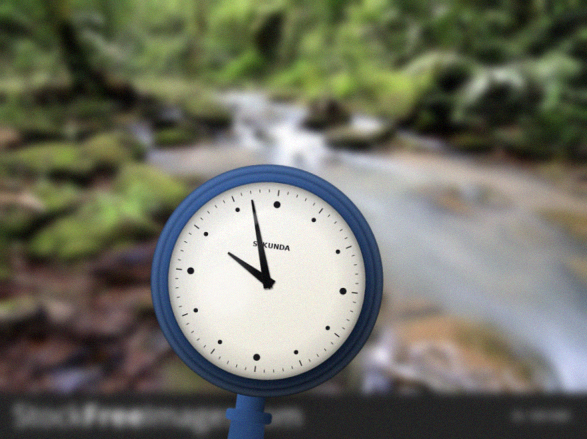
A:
9,57
